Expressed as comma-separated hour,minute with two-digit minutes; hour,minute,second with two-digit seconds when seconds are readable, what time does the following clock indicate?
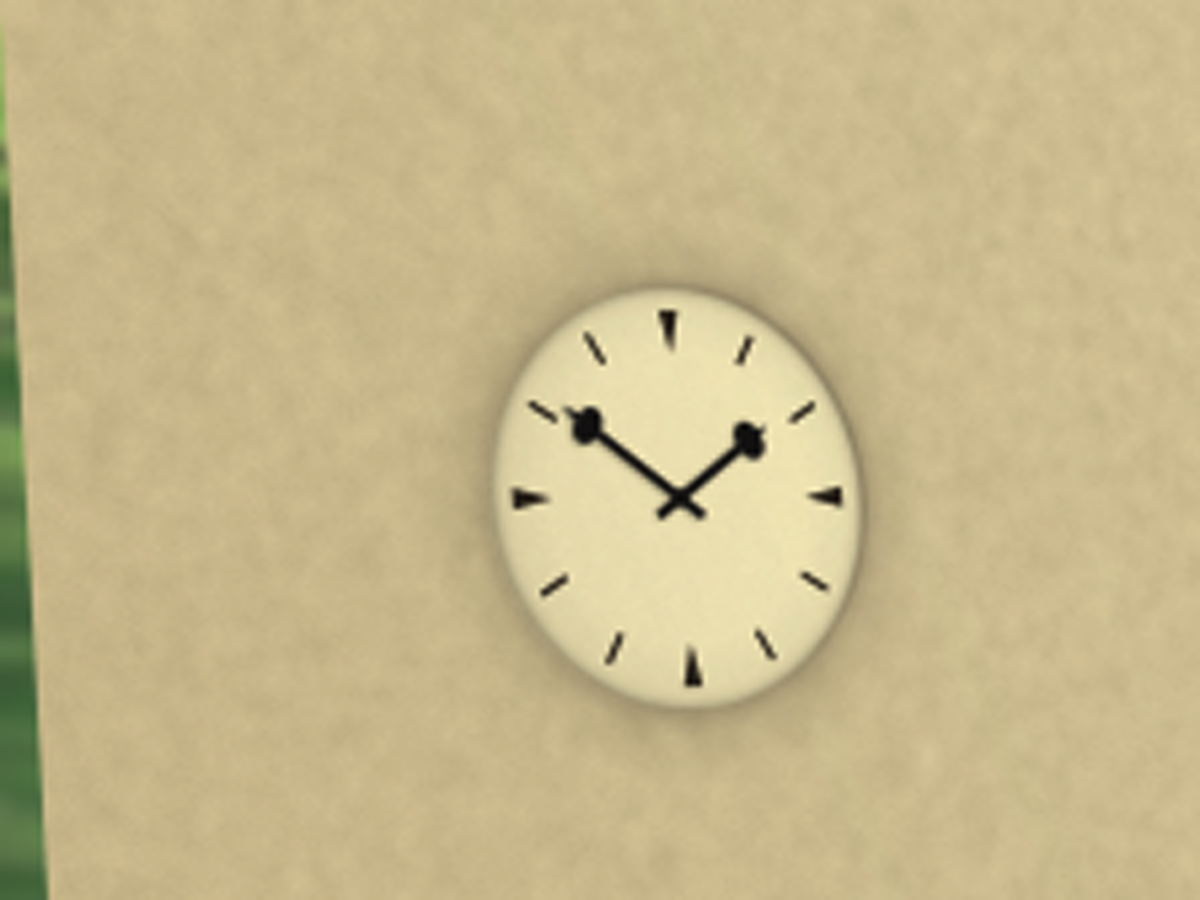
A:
1,51
